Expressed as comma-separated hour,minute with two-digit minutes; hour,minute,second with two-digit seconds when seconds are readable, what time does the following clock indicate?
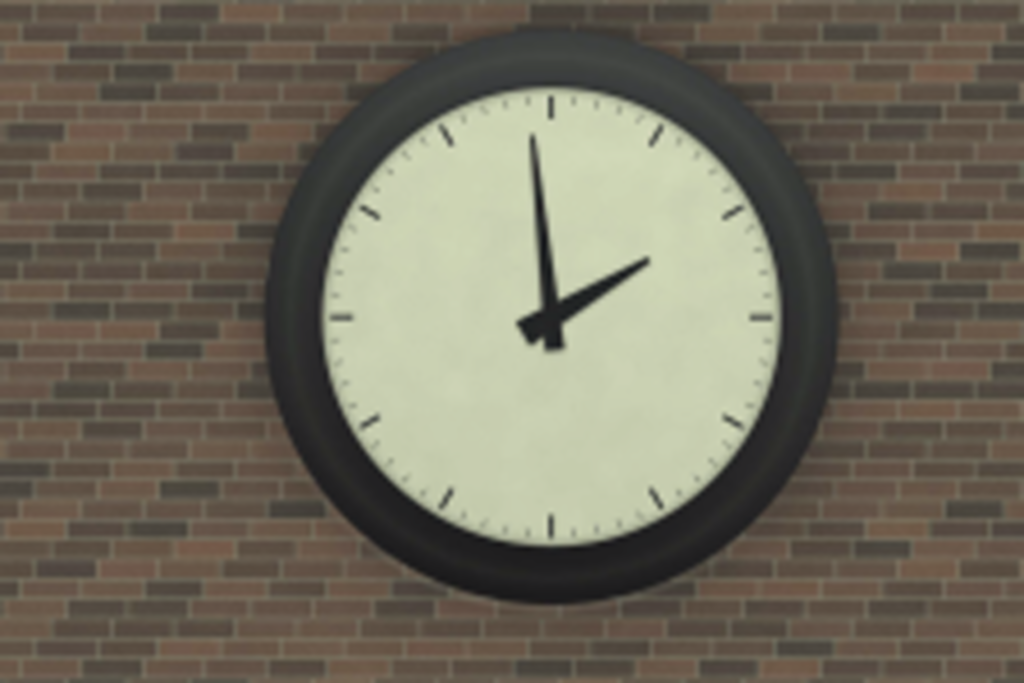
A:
1,59
